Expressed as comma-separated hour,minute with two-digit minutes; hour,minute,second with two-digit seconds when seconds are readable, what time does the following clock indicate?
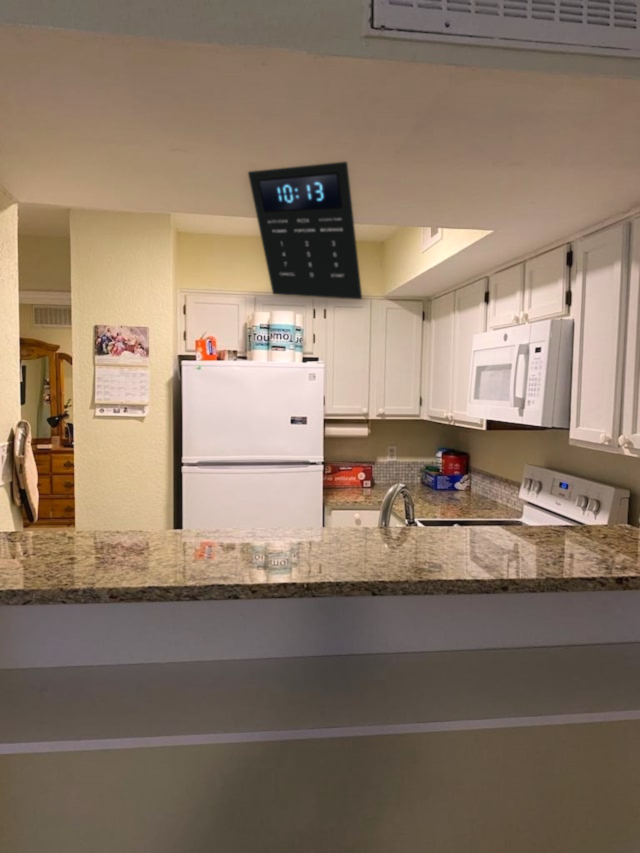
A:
10,13
